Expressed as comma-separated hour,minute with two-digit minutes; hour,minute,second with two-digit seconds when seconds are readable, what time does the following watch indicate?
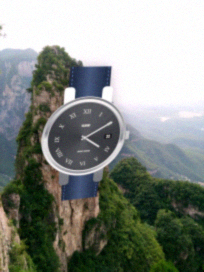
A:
4,10
